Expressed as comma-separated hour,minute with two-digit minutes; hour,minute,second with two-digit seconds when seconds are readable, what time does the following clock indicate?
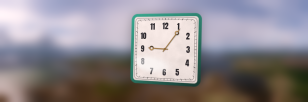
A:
9,06
